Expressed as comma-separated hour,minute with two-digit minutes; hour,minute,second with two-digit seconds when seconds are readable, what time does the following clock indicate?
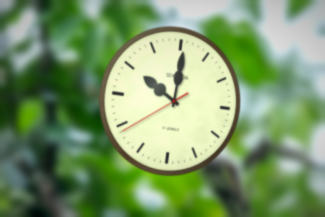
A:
10,00,39
